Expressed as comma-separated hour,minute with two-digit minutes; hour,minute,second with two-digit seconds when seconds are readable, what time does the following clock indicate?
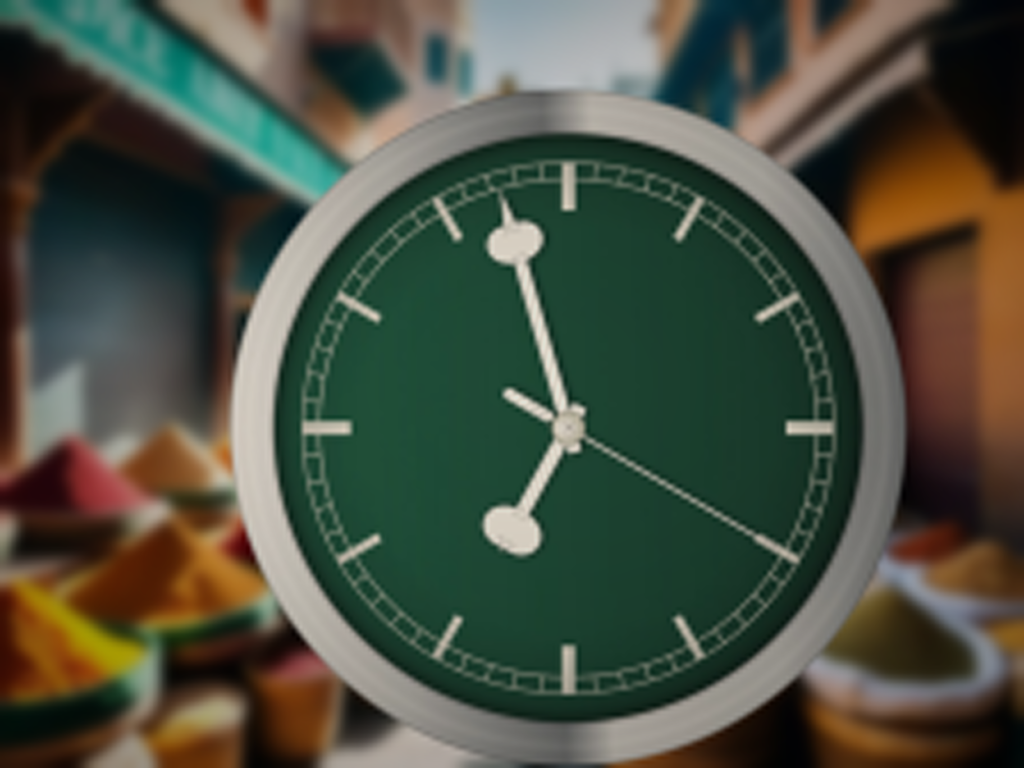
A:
6,57,20
